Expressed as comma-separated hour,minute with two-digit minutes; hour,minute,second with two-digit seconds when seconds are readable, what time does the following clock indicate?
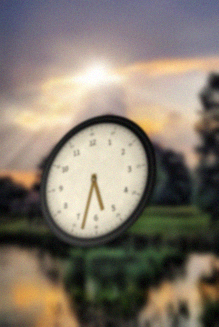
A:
5,33
